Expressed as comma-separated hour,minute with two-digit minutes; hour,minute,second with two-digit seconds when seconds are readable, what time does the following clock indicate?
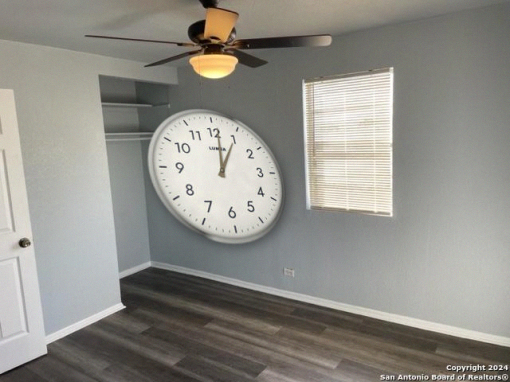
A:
1,01
